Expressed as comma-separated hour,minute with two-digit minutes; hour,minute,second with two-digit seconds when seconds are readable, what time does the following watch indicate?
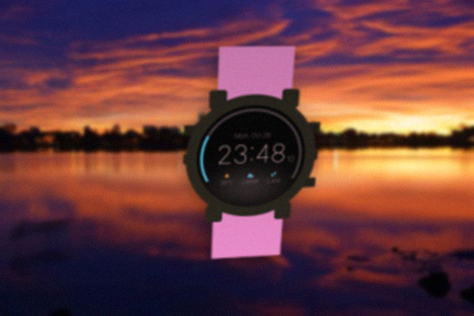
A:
23,48
